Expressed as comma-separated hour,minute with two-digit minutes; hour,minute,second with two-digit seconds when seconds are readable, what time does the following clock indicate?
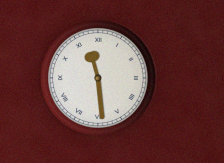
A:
11,29
